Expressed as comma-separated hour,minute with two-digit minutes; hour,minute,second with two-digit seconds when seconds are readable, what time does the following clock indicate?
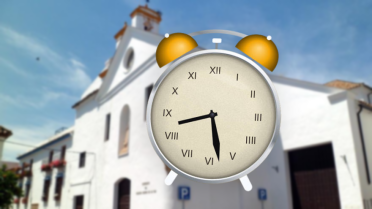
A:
8,28
